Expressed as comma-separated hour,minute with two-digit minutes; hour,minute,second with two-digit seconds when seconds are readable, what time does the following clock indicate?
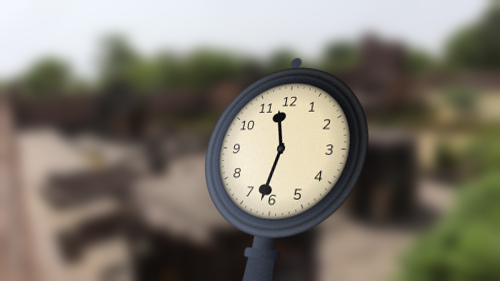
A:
11,32
